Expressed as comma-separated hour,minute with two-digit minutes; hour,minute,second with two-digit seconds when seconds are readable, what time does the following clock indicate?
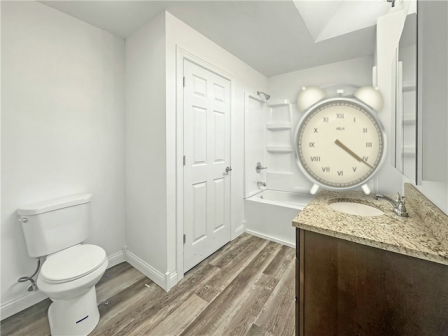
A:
4,21
